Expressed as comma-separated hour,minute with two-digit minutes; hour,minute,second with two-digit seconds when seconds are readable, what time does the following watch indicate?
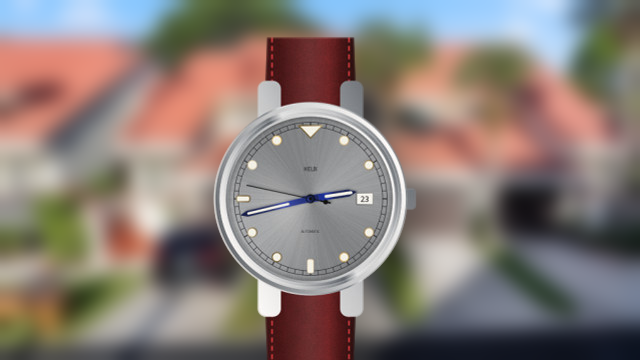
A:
2,42,47
